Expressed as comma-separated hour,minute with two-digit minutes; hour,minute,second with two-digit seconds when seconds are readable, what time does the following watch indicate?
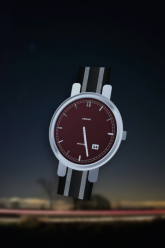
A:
5,27
